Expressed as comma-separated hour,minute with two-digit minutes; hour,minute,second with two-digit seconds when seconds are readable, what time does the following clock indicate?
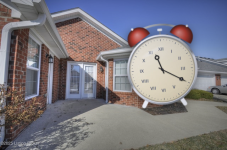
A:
11,20
